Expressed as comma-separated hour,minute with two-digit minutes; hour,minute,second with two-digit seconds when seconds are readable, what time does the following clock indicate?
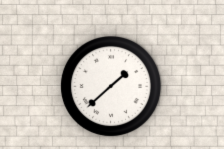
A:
1,38
